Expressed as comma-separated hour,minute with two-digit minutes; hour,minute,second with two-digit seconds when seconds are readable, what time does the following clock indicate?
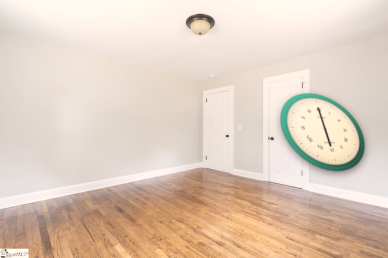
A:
6,00
